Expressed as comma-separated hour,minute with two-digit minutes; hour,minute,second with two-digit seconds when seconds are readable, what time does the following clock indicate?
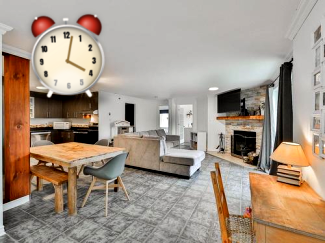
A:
4,02
